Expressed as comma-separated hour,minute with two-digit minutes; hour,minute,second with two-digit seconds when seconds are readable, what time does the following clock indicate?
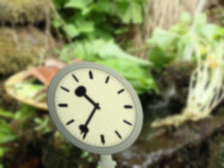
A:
10,36
